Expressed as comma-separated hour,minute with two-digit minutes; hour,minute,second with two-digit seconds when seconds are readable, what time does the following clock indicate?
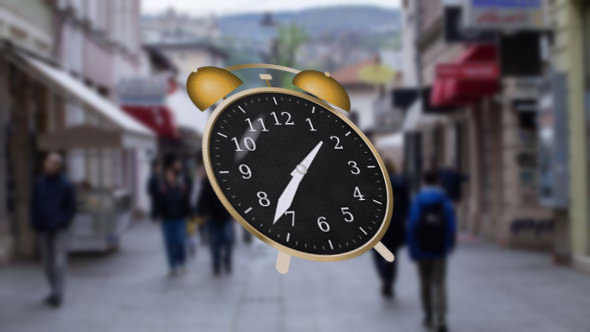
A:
1,37
